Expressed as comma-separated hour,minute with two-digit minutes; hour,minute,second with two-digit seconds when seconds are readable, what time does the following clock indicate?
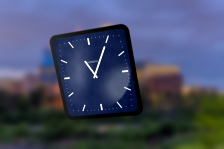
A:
11,05
